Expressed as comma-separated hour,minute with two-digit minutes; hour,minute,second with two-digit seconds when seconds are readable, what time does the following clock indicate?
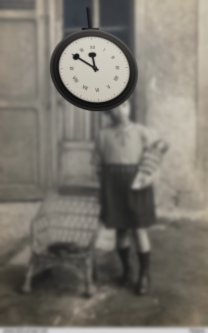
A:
11,51
